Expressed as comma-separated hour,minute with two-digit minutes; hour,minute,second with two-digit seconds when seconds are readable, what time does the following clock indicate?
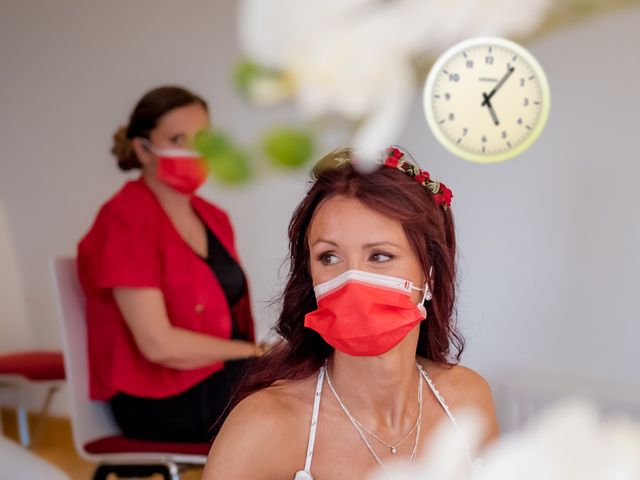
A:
5,06
